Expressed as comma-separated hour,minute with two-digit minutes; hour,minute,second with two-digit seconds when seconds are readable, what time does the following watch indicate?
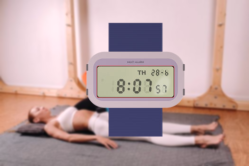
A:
8,07,57
